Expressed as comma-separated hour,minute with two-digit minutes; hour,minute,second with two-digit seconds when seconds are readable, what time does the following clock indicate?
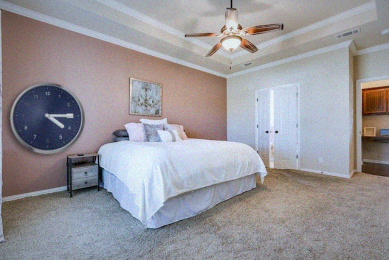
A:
4,15
